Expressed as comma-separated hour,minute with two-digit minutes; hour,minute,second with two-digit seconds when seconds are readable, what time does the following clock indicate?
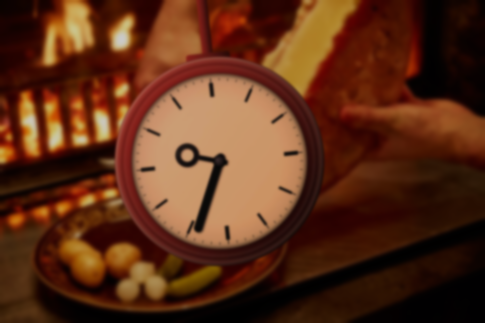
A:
9,34
